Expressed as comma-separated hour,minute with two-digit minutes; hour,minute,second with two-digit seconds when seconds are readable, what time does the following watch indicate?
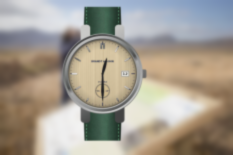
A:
12,30
